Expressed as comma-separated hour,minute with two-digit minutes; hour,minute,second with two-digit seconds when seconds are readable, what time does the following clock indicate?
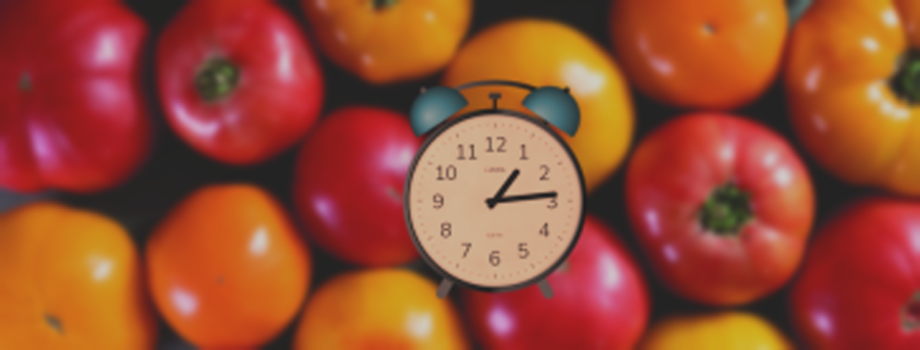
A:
1,14
